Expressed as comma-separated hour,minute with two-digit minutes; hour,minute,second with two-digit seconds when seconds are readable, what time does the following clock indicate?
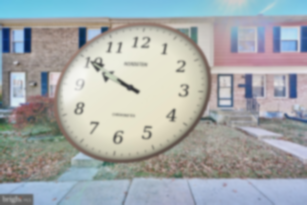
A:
9,50
